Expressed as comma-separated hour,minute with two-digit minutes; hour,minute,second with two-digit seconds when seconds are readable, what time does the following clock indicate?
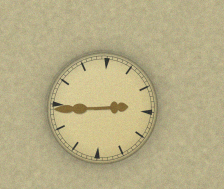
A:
2,44
